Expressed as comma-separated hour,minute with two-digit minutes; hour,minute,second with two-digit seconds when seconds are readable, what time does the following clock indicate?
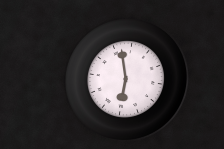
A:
7,02
